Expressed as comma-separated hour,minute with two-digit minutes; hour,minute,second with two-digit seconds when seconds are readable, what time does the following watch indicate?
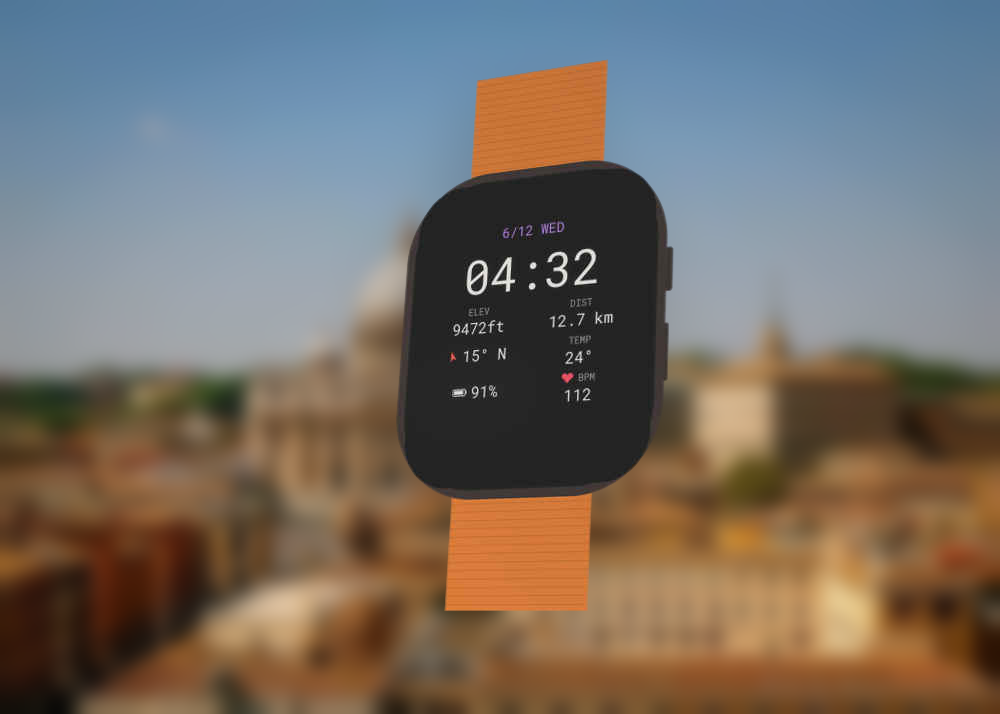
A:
4,32
